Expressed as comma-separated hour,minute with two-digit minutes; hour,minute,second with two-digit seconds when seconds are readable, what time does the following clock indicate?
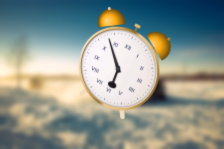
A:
5,53
